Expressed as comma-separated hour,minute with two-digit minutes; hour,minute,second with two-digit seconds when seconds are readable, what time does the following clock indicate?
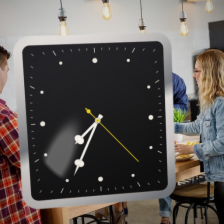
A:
7,34,23
